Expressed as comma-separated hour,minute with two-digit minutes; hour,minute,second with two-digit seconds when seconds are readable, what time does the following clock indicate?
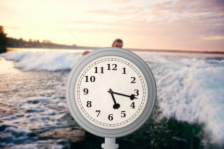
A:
5,17
